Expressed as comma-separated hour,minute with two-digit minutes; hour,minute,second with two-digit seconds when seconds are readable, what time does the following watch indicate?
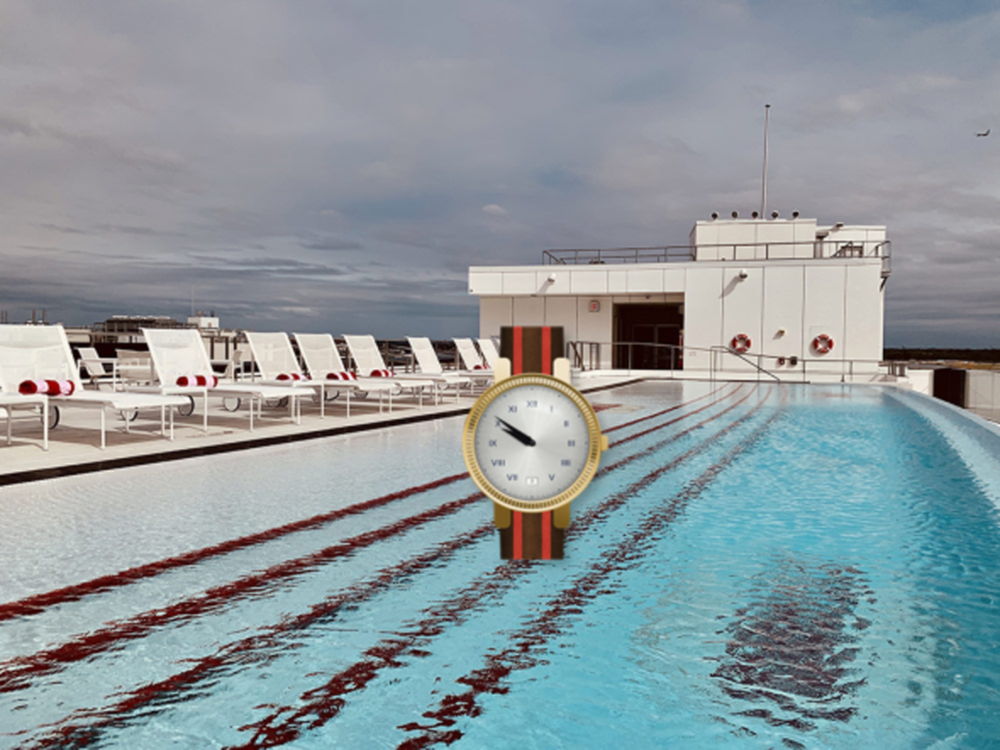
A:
9,51
